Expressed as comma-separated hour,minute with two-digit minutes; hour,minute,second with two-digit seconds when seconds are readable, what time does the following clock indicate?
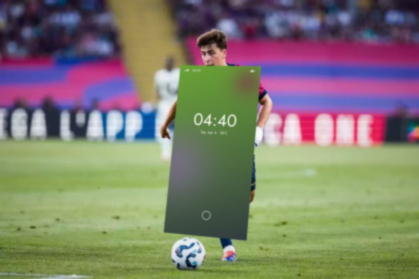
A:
4,40
